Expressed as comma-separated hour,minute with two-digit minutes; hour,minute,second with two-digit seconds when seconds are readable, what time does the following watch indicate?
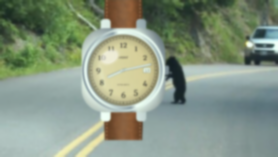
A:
8,13
